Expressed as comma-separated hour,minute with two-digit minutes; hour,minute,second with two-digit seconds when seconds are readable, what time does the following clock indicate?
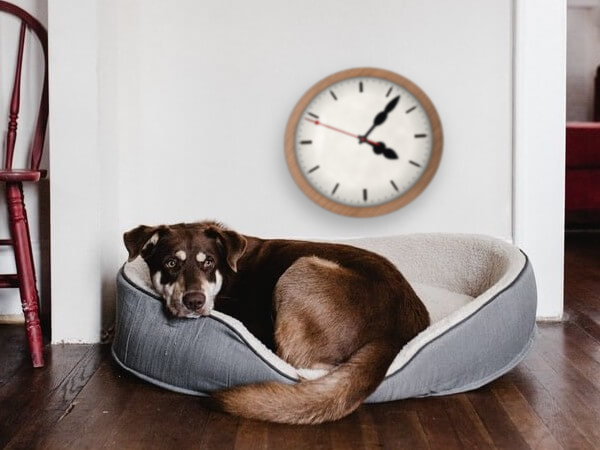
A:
4,06,49
